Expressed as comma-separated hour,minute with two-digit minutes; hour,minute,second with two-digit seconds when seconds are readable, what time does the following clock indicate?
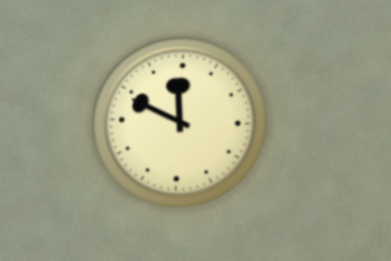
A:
11,49
